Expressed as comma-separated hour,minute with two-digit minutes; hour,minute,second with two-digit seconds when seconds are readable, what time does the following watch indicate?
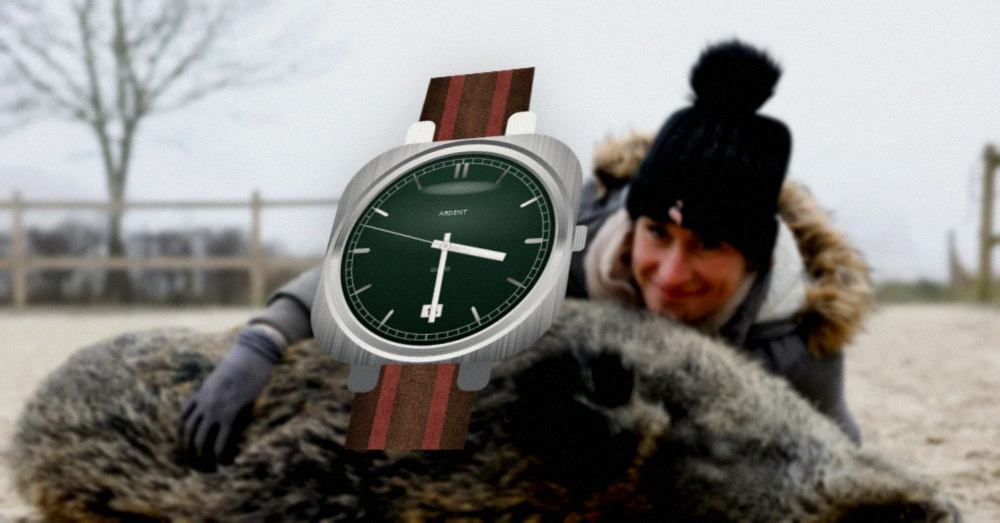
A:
3,29,48
